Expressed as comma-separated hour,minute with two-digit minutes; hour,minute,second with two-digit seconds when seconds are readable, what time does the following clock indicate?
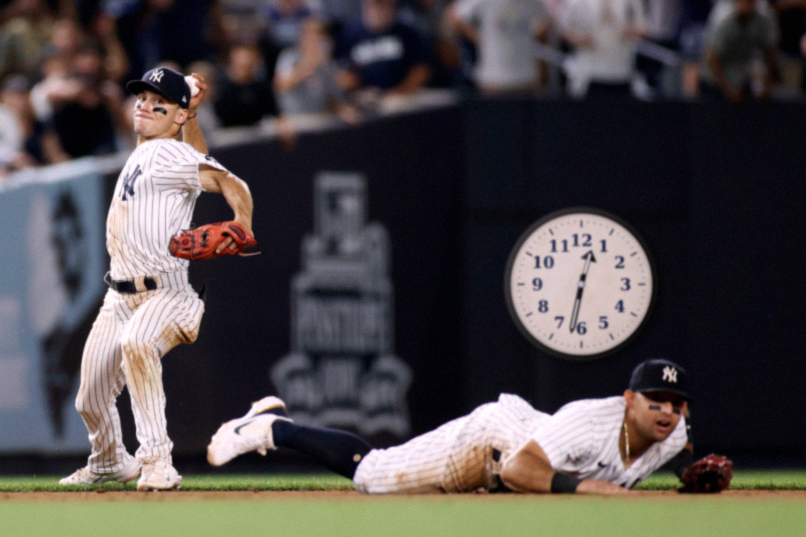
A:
12,32
